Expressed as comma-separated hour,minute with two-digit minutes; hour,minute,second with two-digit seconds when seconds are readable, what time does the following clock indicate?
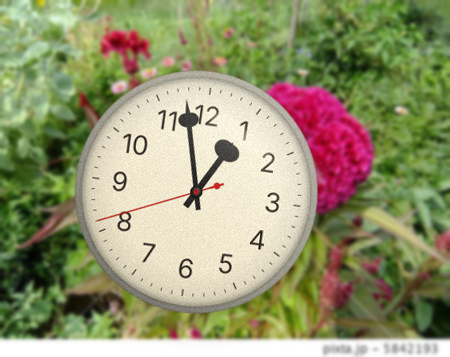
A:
12,57,41
